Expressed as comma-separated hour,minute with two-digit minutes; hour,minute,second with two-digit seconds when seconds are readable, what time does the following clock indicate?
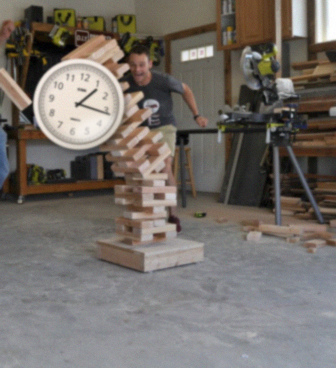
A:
1,16
